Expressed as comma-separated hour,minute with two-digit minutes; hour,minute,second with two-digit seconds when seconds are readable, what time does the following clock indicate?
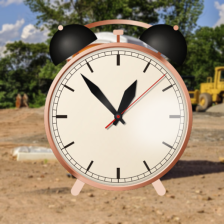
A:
12,53,08
